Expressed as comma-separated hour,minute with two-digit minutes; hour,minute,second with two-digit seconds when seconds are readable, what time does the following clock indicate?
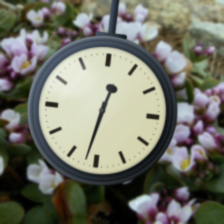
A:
12,32
